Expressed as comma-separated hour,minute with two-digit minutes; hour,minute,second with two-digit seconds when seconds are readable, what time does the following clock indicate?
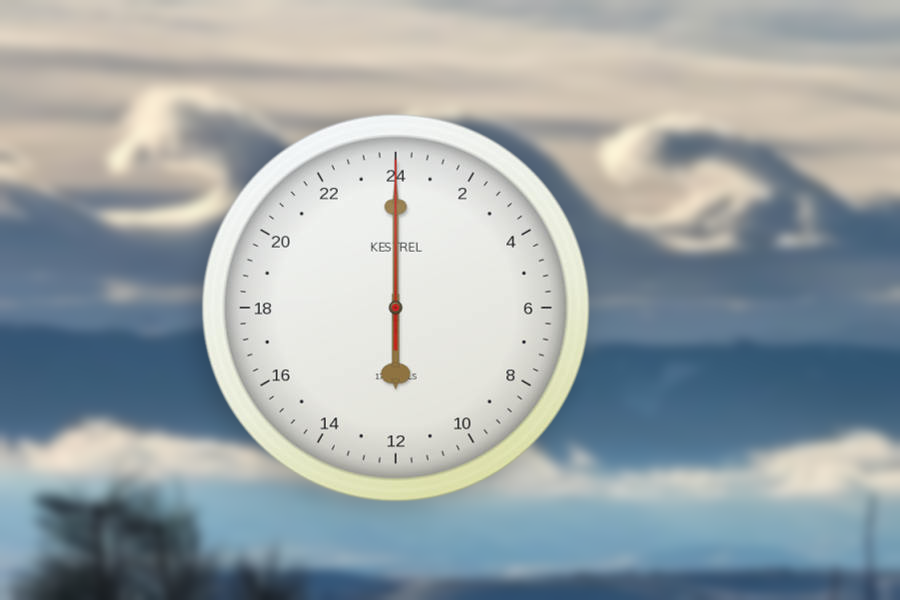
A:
12,00,00
